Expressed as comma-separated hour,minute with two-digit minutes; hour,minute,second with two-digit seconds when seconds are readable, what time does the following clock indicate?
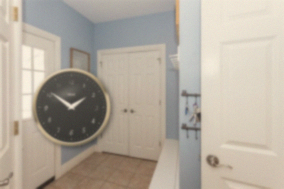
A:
1,51
